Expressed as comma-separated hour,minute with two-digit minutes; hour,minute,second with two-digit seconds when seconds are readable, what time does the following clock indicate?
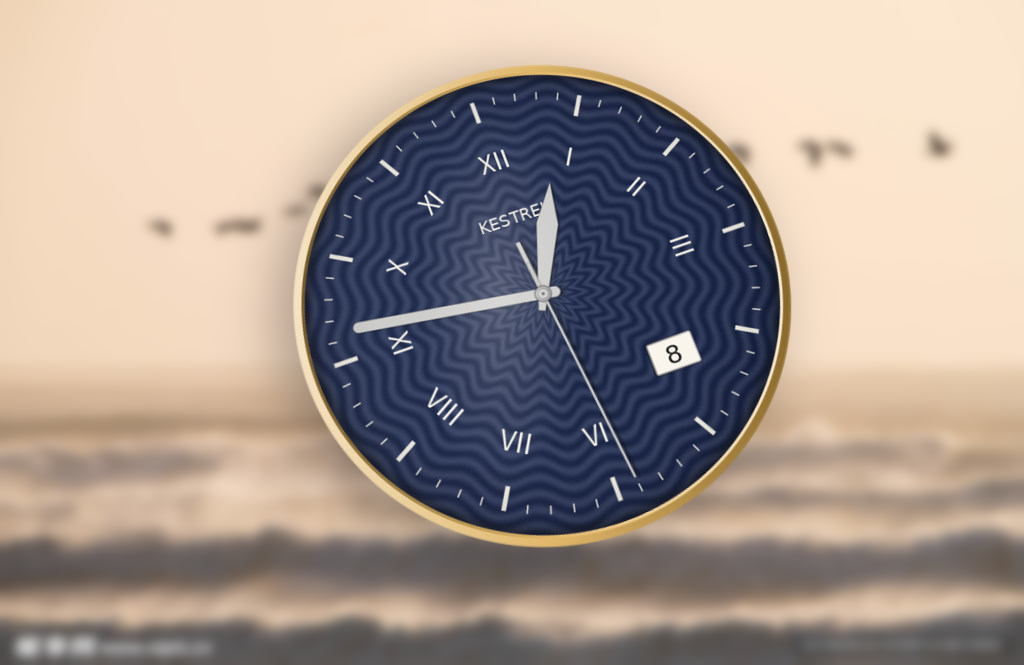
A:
12,46,29
